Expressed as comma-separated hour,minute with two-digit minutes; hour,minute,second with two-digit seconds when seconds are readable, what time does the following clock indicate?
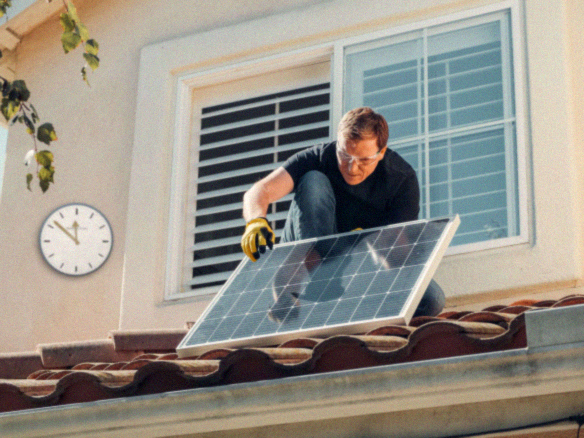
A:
11,52
